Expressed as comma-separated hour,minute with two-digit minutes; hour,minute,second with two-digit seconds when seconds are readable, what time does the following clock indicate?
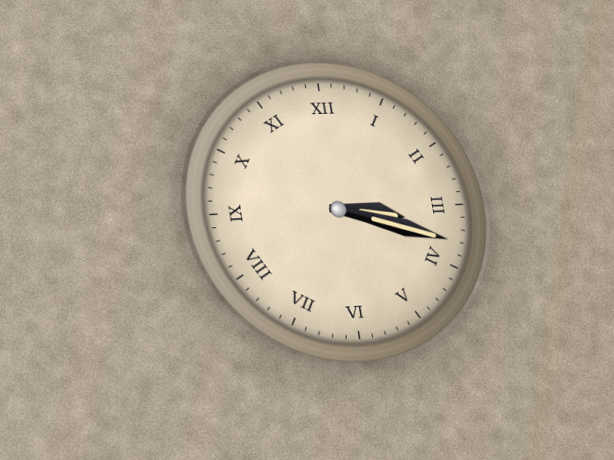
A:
3,18
